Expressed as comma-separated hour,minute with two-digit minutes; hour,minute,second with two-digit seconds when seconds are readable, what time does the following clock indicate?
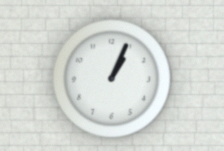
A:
1,04
